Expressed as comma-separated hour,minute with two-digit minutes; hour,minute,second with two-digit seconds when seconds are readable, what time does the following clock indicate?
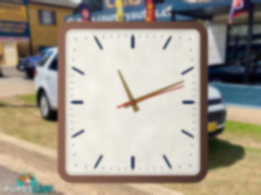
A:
11,11,12
